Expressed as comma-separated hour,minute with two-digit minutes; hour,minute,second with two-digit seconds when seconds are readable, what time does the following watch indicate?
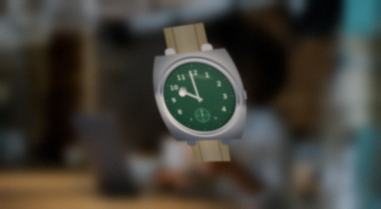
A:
9,59
